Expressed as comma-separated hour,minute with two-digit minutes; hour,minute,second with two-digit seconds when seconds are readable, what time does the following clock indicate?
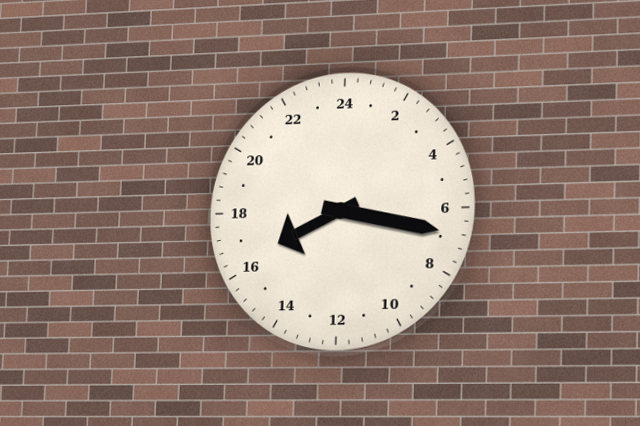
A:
16,17
